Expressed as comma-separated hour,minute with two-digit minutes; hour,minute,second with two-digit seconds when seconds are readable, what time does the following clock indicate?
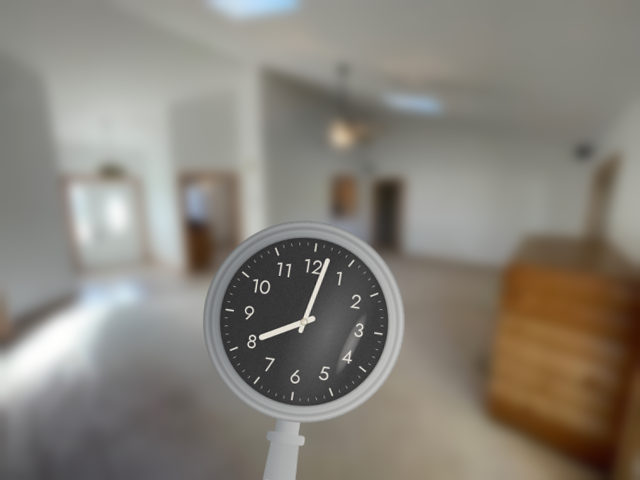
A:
8,02
